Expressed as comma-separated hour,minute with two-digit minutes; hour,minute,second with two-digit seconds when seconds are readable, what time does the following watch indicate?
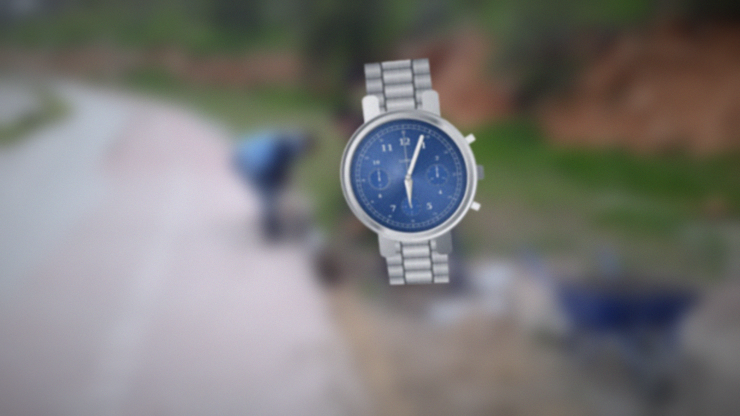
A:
6,04
